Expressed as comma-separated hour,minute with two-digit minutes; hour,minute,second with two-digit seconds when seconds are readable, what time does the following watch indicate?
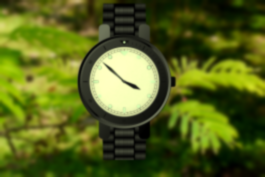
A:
3,52
